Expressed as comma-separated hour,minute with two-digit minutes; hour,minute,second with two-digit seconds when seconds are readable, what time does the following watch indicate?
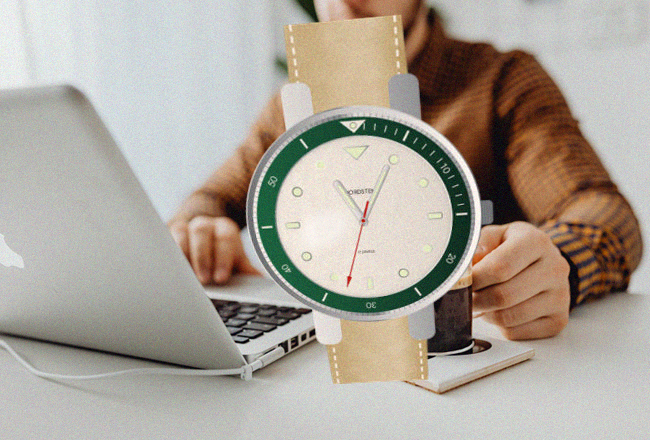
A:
11,04,33
